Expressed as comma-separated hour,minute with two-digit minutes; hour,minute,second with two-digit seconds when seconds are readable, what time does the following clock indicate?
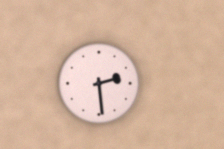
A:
2,29
